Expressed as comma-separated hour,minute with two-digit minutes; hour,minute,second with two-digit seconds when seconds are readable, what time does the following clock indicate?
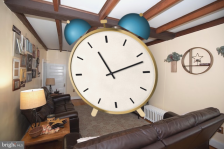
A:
11,12
